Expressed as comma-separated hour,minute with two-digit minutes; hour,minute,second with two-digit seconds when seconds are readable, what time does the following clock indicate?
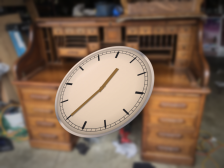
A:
12,35
